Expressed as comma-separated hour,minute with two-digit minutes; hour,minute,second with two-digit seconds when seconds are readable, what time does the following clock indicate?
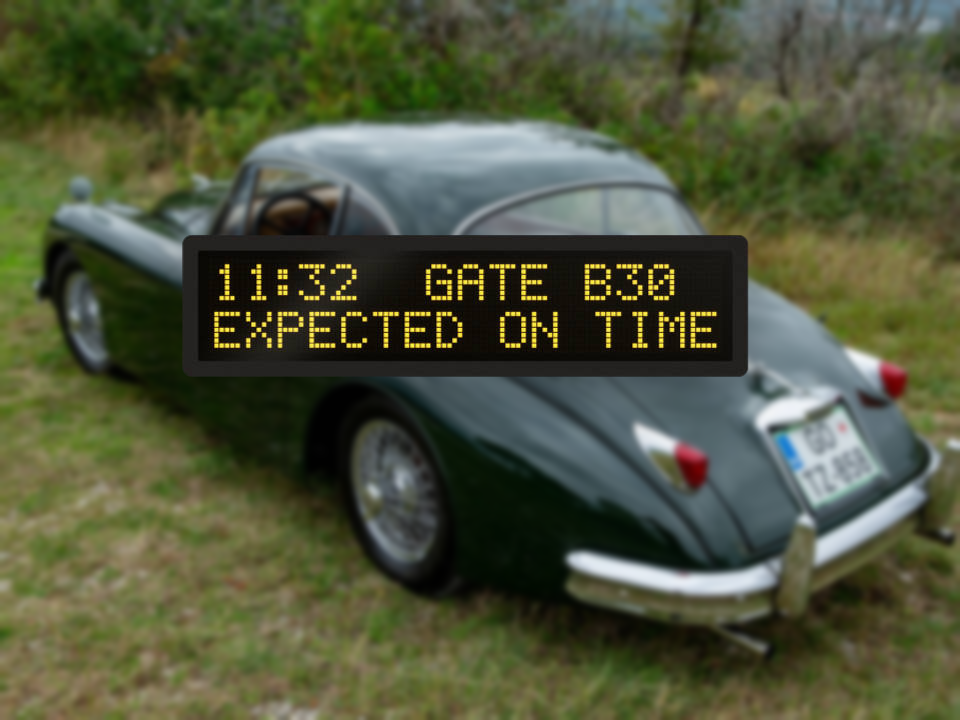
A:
11,32
